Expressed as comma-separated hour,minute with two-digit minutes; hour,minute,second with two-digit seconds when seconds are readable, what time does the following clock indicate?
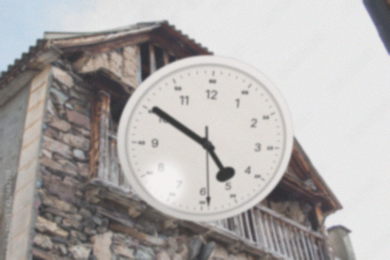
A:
4,50,29
